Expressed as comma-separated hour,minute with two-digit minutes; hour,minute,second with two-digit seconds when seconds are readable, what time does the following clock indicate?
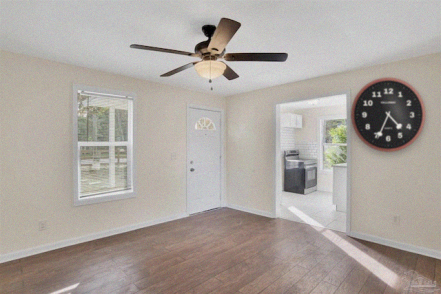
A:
4,34
